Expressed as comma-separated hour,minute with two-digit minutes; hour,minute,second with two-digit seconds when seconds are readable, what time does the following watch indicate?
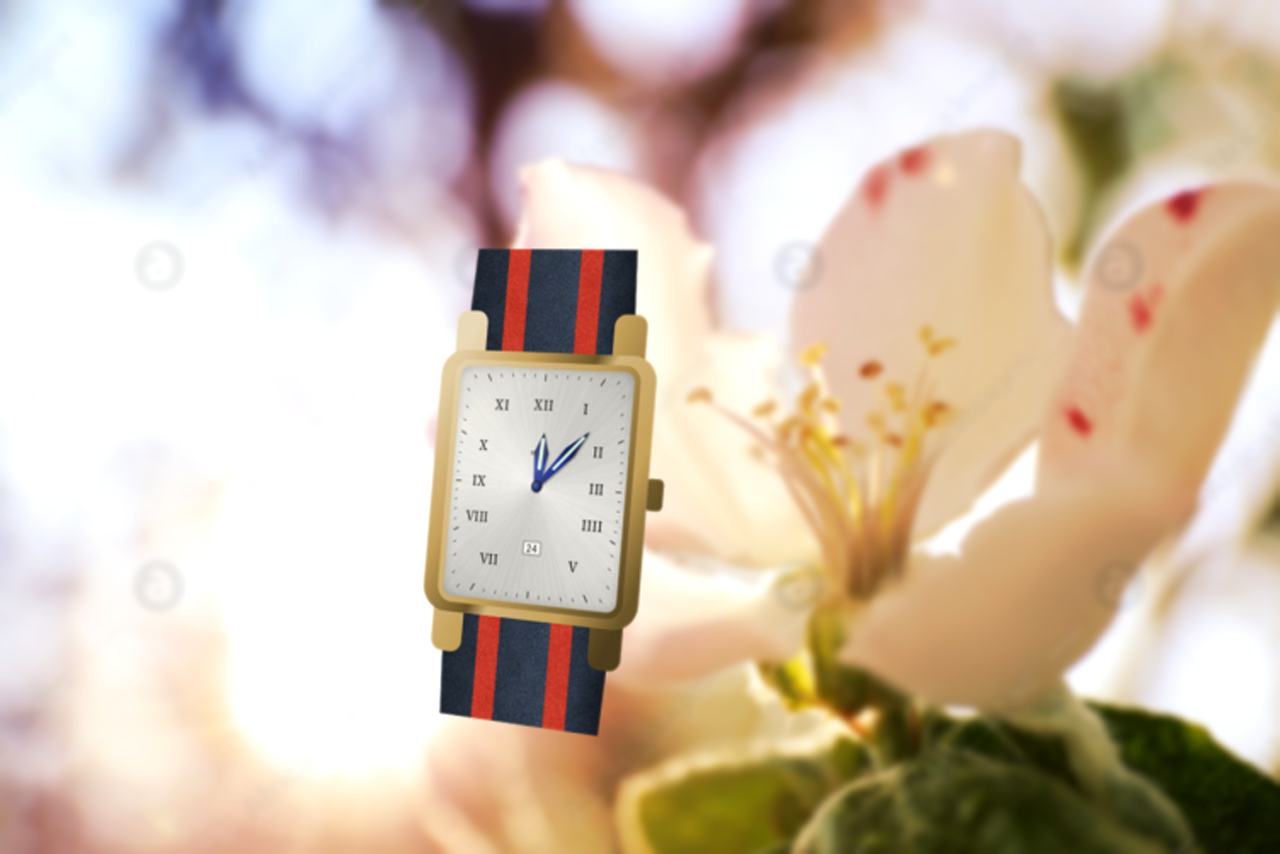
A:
12,07
